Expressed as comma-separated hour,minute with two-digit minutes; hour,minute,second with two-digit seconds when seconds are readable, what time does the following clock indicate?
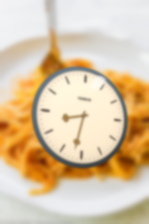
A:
8,32
